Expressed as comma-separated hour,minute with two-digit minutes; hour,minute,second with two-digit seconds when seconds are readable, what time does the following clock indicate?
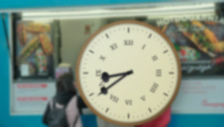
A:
8,39
